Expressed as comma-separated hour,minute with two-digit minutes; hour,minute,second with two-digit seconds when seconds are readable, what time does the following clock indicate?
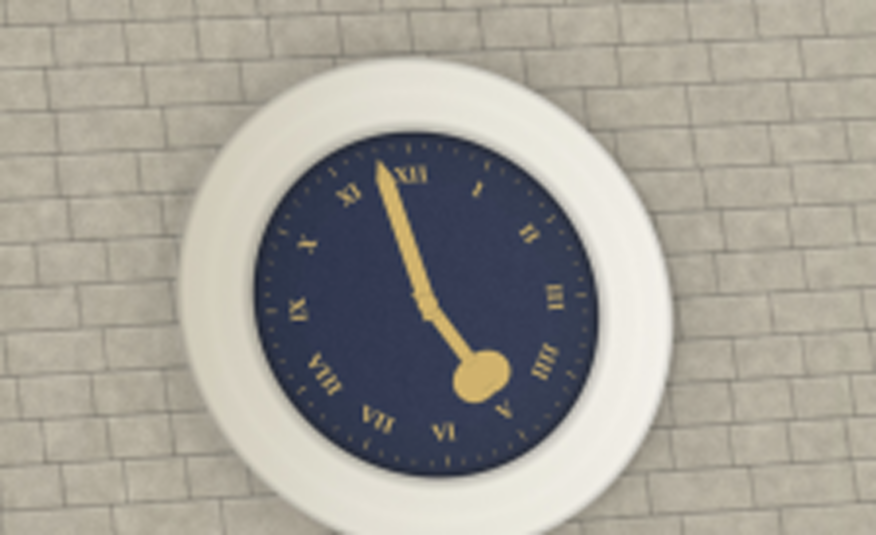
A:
4,58
